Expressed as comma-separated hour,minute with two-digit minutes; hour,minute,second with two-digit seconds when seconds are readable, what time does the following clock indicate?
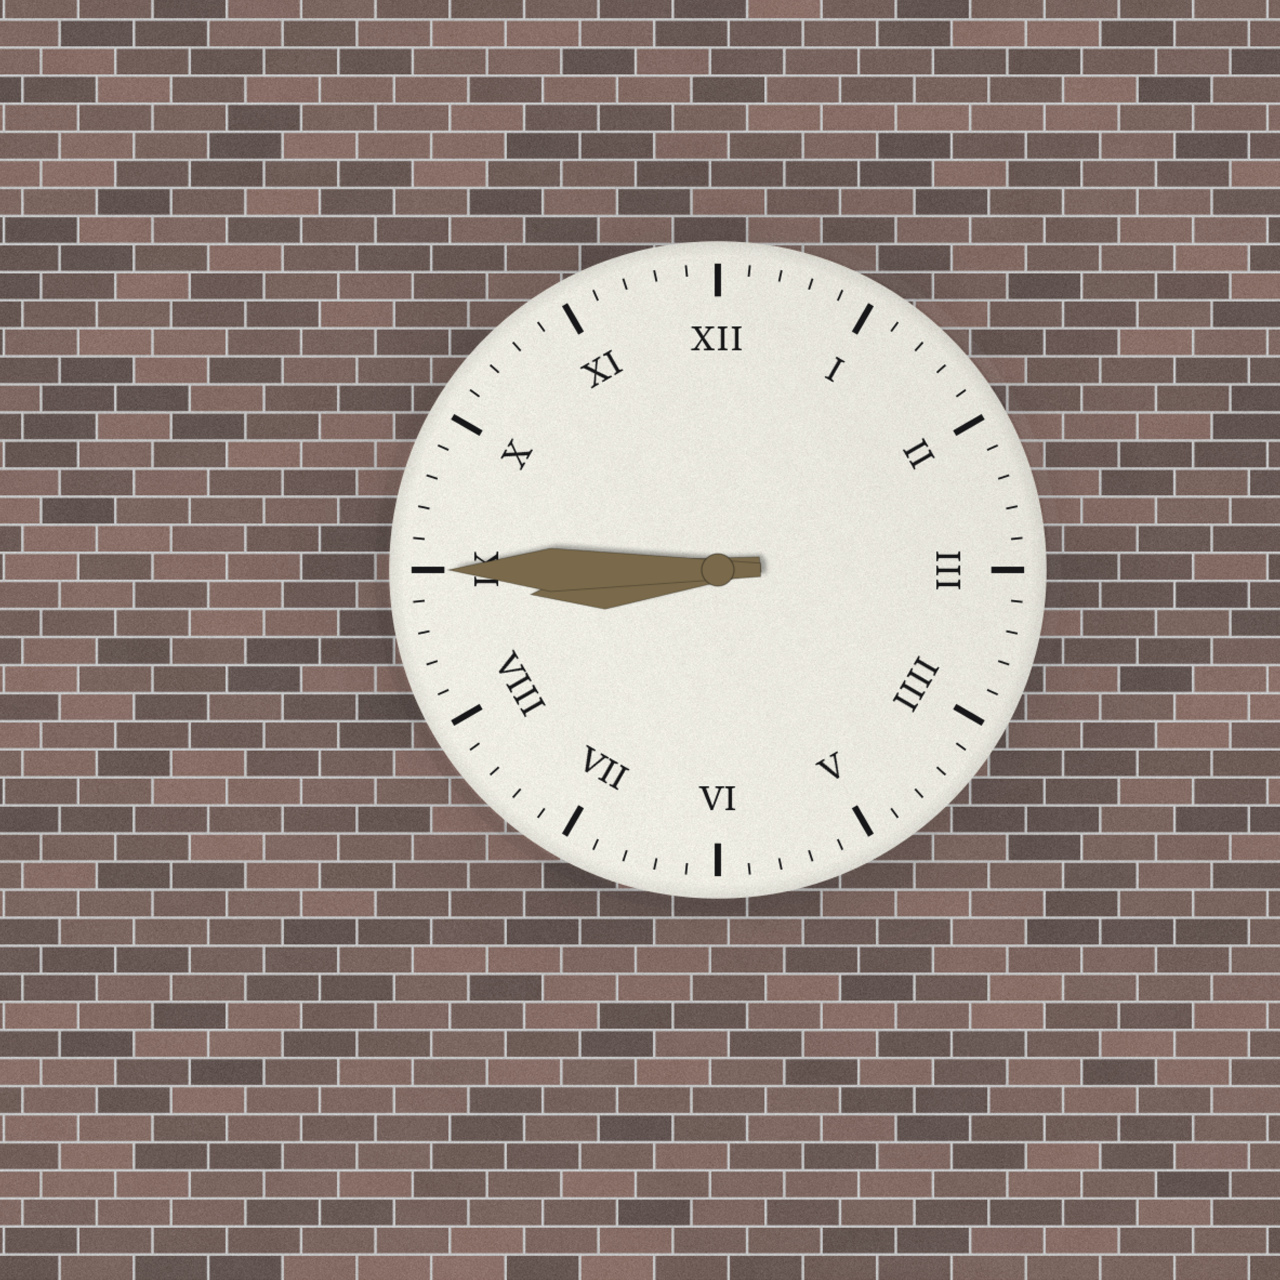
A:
8,45
